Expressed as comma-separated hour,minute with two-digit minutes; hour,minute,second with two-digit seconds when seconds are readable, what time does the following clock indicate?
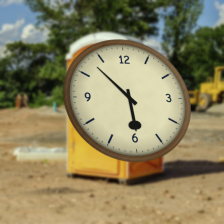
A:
5,53
